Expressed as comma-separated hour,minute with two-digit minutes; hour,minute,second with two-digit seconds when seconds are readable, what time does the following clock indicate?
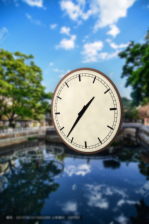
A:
1,37
